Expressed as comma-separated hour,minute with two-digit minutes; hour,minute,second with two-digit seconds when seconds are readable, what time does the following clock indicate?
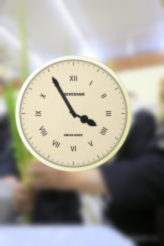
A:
3,55
